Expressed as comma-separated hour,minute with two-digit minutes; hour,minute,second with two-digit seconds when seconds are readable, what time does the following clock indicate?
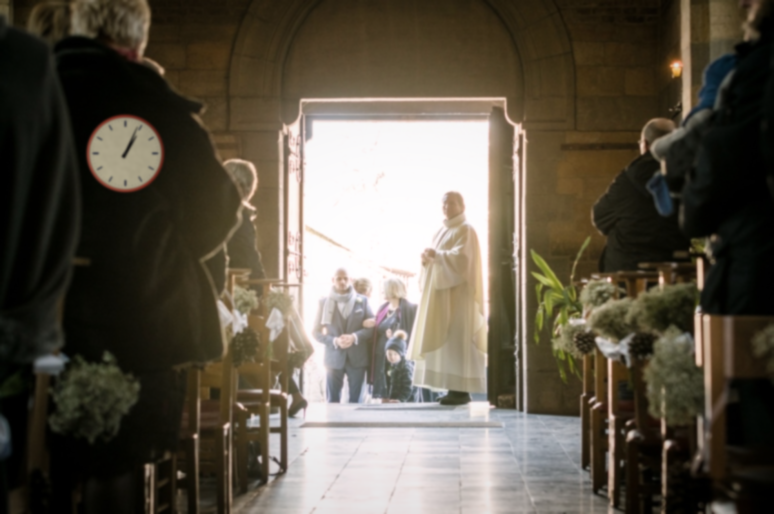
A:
1,04
